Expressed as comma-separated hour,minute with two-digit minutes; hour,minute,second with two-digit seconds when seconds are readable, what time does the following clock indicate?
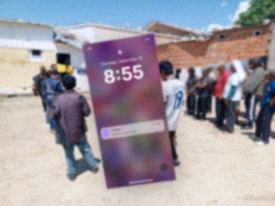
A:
8,55
